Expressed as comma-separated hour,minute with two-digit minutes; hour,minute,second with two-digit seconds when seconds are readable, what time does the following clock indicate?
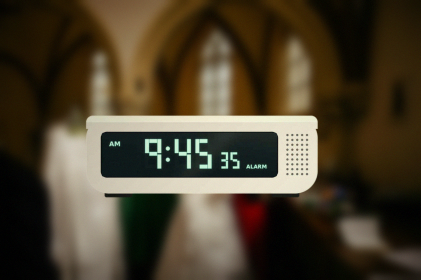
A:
9,45,35
